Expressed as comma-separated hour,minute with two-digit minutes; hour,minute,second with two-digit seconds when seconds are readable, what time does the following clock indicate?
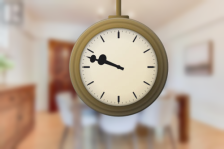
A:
9,48
